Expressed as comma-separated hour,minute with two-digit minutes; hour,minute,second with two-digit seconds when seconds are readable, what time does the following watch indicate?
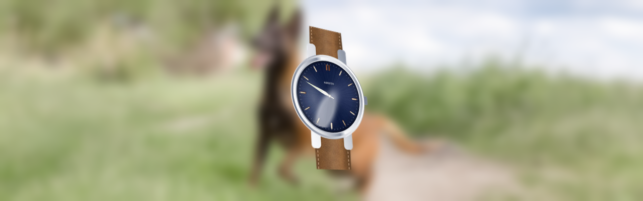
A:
9,49
